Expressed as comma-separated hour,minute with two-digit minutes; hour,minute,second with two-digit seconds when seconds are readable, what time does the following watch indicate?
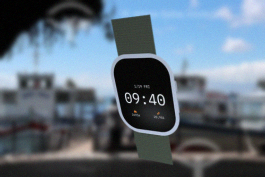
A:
9,40
